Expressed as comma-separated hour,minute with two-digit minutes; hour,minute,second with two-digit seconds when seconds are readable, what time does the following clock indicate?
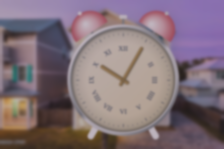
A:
10,05
